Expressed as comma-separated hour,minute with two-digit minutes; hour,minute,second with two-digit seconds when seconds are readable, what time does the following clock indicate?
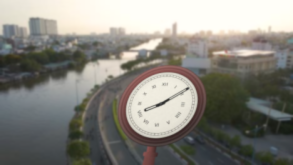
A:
8,09
